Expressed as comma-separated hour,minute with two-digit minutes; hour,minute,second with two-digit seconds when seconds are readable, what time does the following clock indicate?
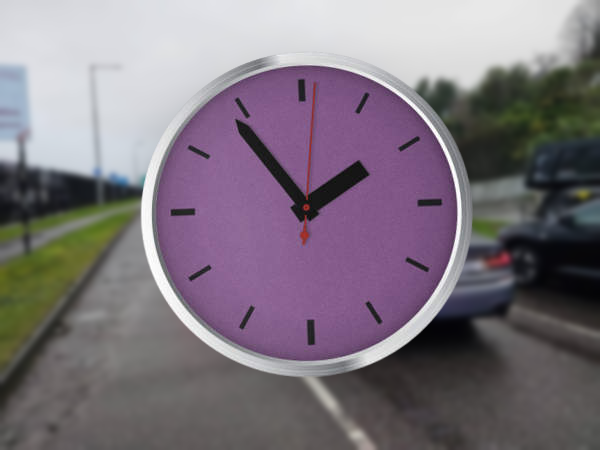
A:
1,54,01
